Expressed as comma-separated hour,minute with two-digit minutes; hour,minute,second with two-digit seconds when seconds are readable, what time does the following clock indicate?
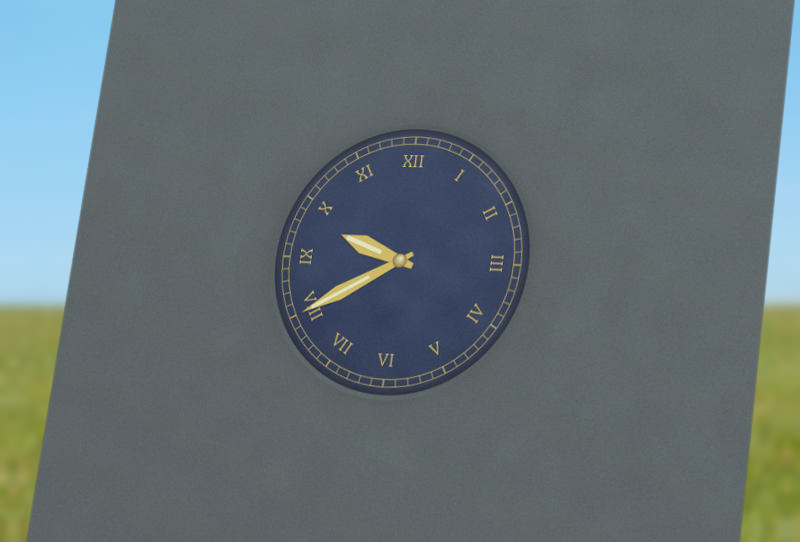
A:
9,40
